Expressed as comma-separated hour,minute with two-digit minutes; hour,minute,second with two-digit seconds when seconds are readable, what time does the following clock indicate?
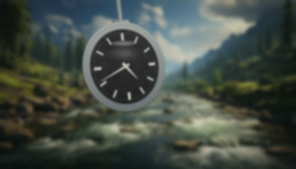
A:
4,41
